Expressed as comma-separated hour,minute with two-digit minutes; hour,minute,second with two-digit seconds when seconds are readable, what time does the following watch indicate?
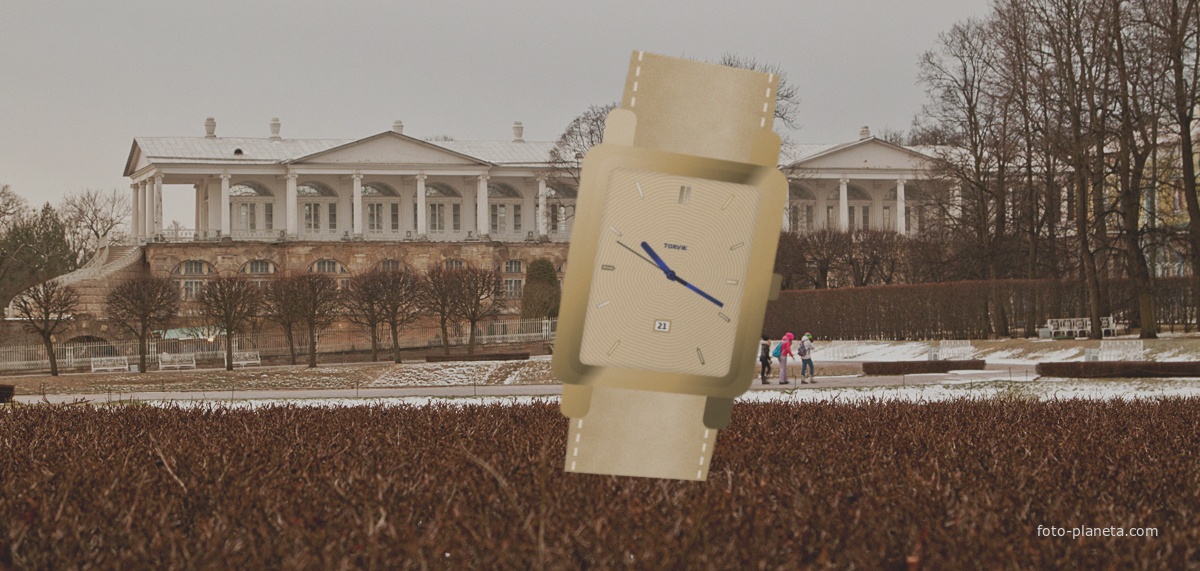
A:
10,18,49
